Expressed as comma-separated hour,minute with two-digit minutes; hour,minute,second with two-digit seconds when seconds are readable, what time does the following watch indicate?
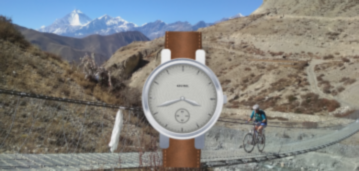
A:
3,42
